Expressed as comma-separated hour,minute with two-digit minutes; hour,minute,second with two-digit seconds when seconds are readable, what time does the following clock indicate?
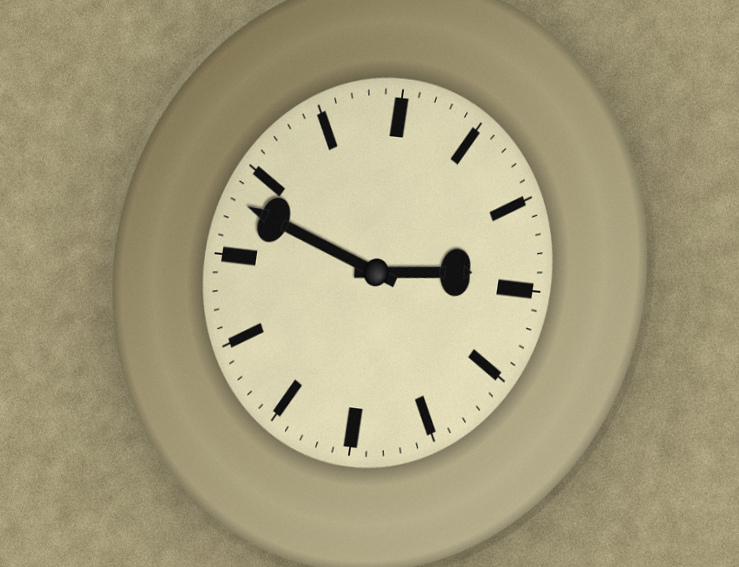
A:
2,48
